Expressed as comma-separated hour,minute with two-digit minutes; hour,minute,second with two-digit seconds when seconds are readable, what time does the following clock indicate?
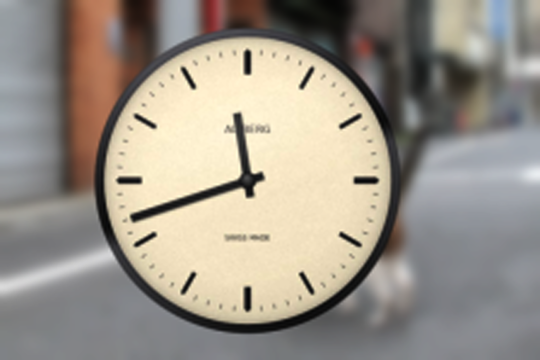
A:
11,42
